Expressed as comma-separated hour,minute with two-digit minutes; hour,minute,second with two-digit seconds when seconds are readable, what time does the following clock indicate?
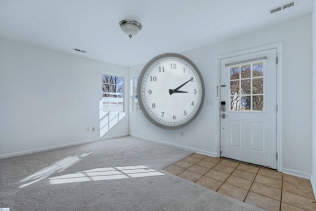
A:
3,10
